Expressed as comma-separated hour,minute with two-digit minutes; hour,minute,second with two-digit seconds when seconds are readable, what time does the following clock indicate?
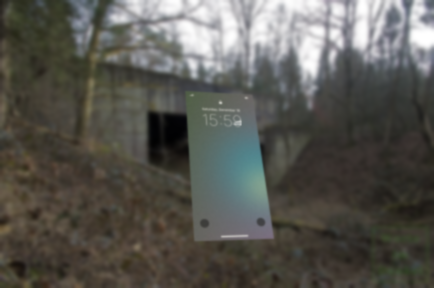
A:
15,59
